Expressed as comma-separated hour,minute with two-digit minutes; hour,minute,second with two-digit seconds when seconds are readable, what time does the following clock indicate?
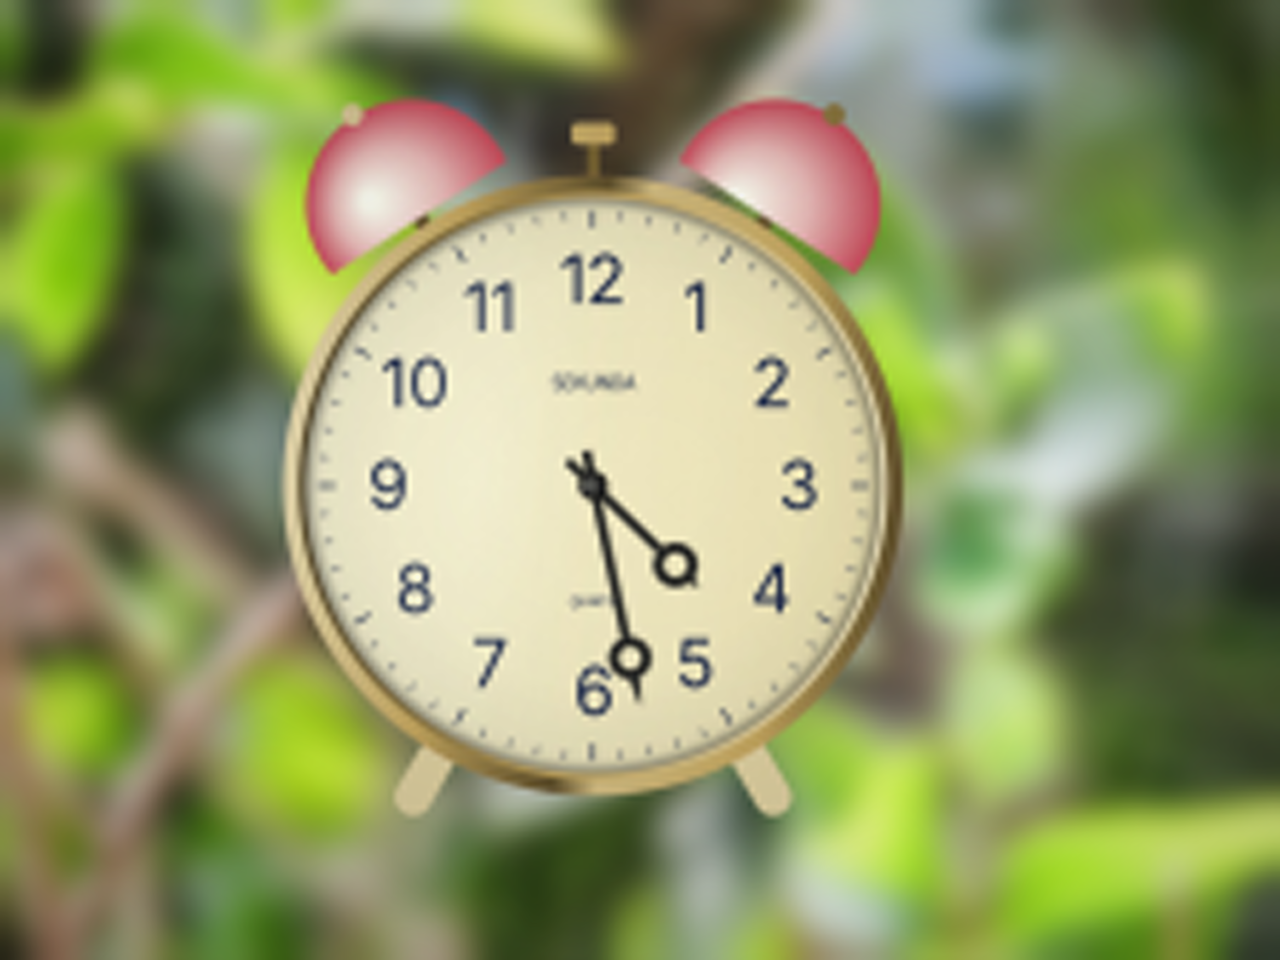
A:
4,28
